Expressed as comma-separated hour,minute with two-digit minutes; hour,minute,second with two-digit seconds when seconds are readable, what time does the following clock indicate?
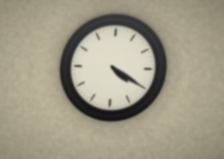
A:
4,20
